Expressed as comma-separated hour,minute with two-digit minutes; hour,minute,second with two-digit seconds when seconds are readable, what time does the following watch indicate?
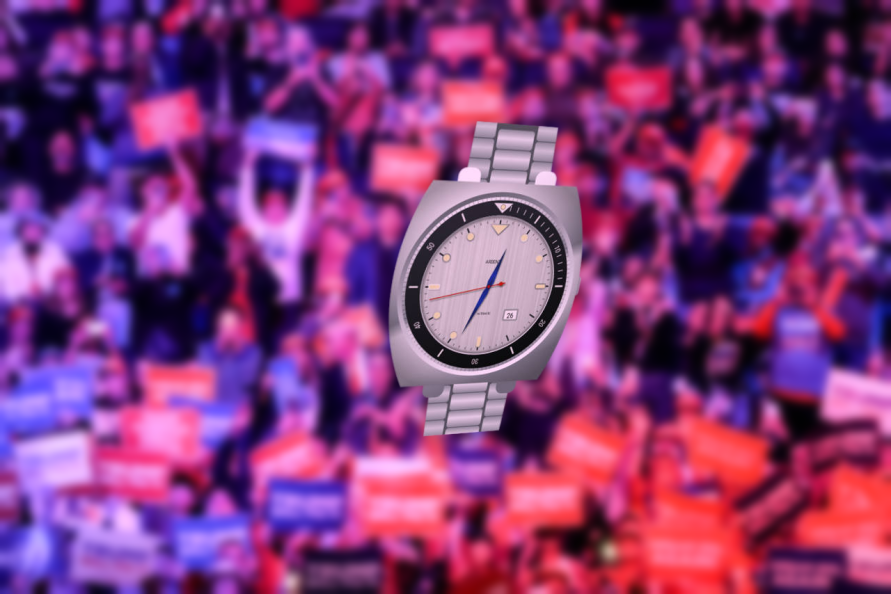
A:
12,33,43
